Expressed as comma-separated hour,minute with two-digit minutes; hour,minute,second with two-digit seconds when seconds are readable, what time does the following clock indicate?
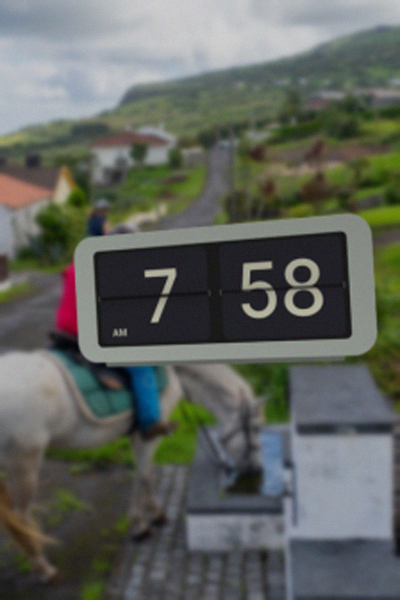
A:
7,58
